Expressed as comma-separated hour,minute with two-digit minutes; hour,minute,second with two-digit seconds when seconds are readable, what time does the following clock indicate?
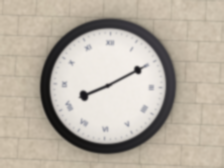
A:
8,10
